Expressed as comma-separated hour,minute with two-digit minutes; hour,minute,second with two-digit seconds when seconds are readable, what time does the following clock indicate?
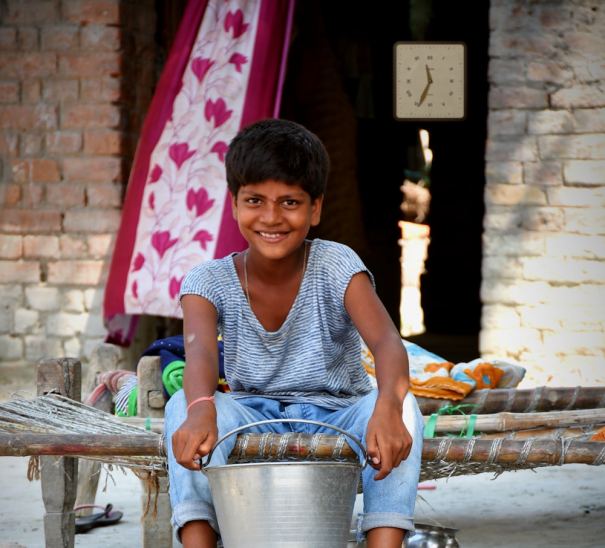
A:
11,34
